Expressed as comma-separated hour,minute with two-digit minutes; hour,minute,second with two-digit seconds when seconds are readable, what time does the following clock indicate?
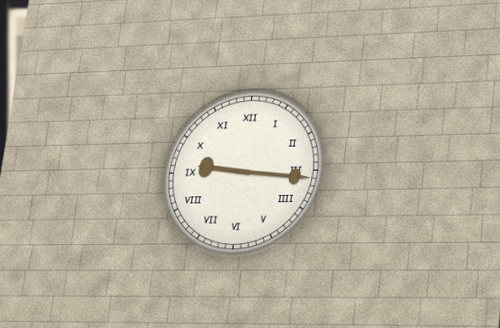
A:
9,16
